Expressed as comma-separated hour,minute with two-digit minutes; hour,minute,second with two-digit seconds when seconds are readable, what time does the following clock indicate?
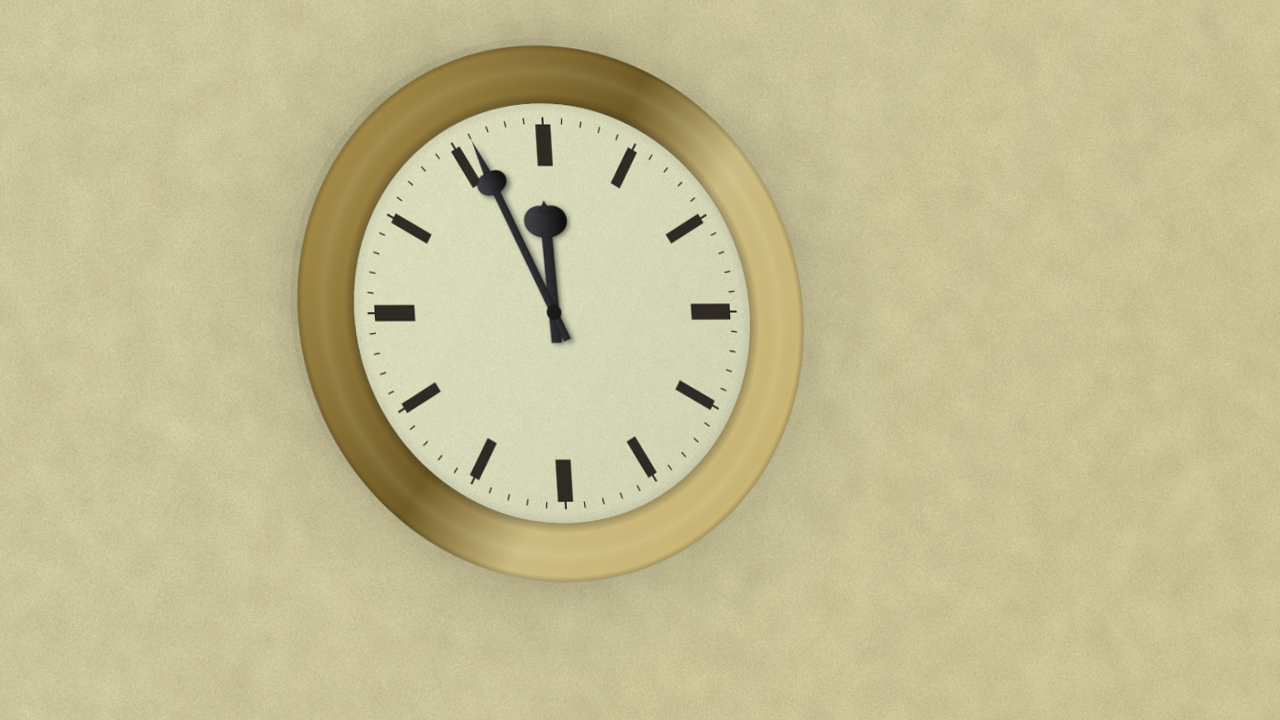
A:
11,56
